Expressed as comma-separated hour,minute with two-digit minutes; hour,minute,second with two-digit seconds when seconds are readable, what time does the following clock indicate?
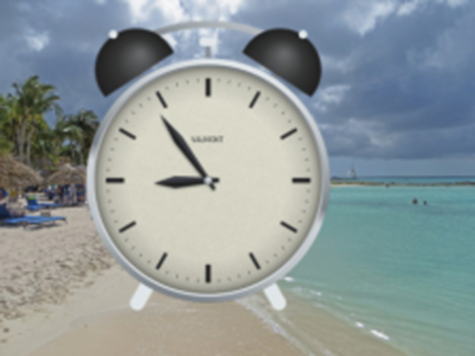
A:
8,54
